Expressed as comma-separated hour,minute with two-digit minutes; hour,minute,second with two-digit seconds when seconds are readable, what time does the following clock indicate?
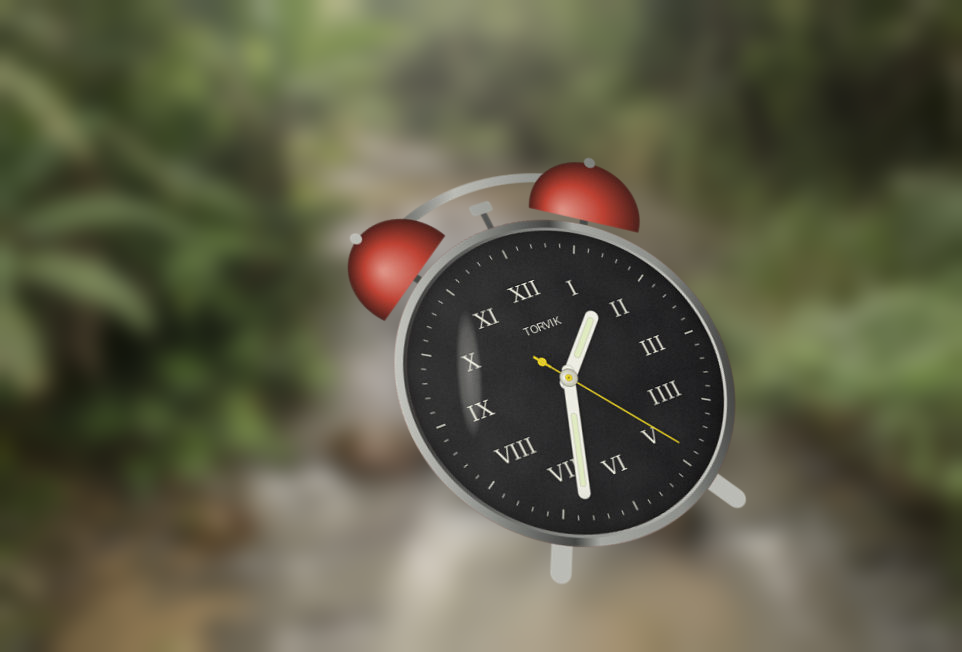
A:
1,33,24
